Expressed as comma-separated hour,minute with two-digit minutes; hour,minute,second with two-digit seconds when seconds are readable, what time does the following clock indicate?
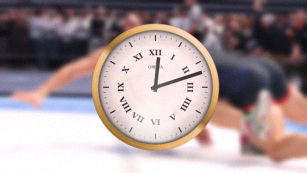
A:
12,12
